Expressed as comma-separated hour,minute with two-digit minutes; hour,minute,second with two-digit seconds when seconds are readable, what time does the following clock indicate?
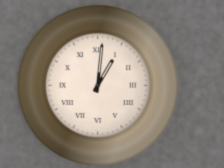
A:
1,01
